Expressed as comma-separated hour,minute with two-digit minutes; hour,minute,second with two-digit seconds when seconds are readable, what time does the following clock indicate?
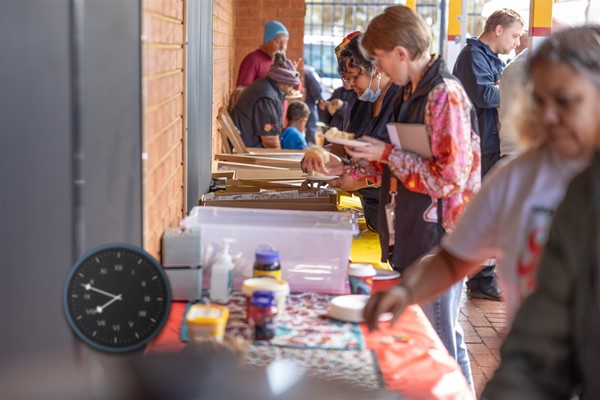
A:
7,48
